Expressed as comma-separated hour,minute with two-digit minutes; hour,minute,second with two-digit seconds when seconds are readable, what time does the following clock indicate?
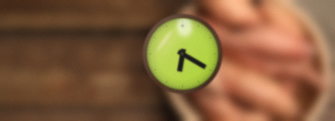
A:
6,20
